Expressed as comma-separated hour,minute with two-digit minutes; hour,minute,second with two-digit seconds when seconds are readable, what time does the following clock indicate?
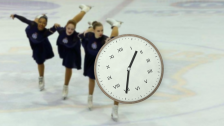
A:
1,35
